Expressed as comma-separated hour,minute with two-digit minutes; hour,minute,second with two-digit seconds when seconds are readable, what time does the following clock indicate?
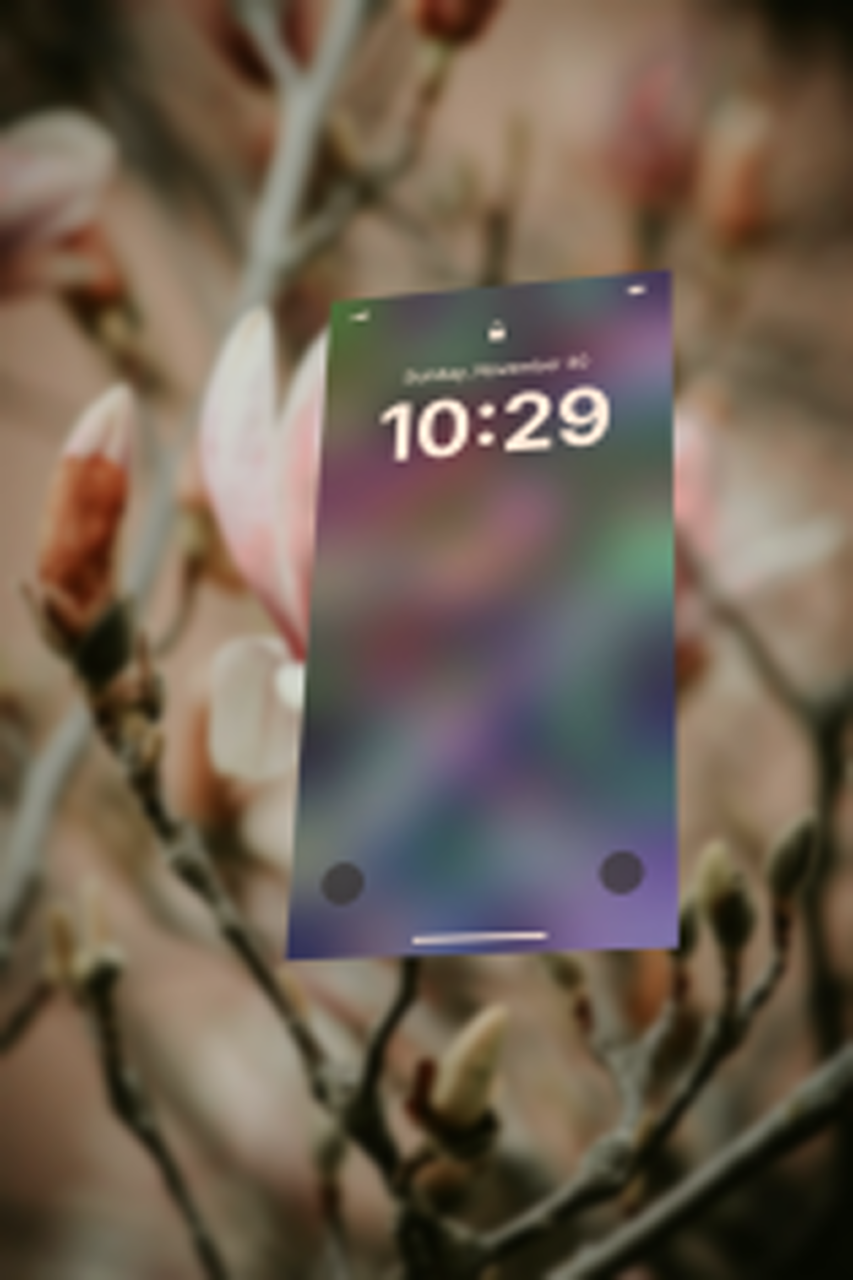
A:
10,29
